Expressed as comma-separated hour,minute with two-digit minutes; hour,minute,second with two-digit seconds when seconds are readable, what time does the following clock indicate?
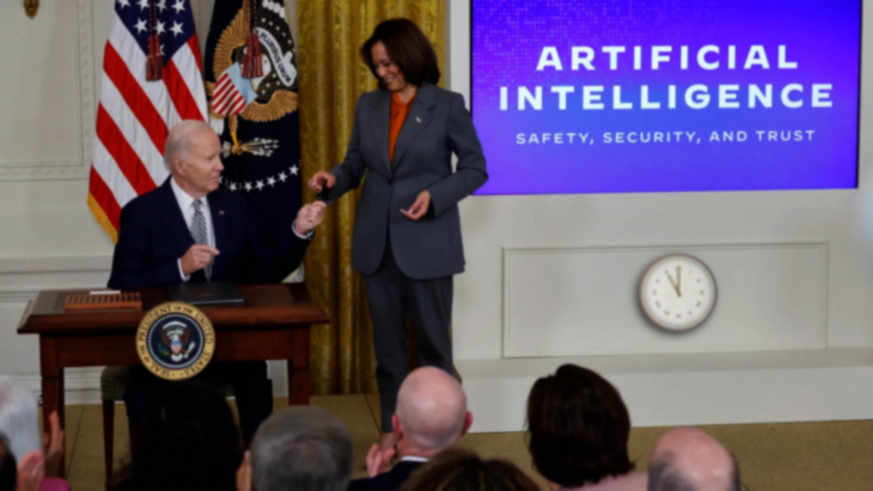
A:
11,00
